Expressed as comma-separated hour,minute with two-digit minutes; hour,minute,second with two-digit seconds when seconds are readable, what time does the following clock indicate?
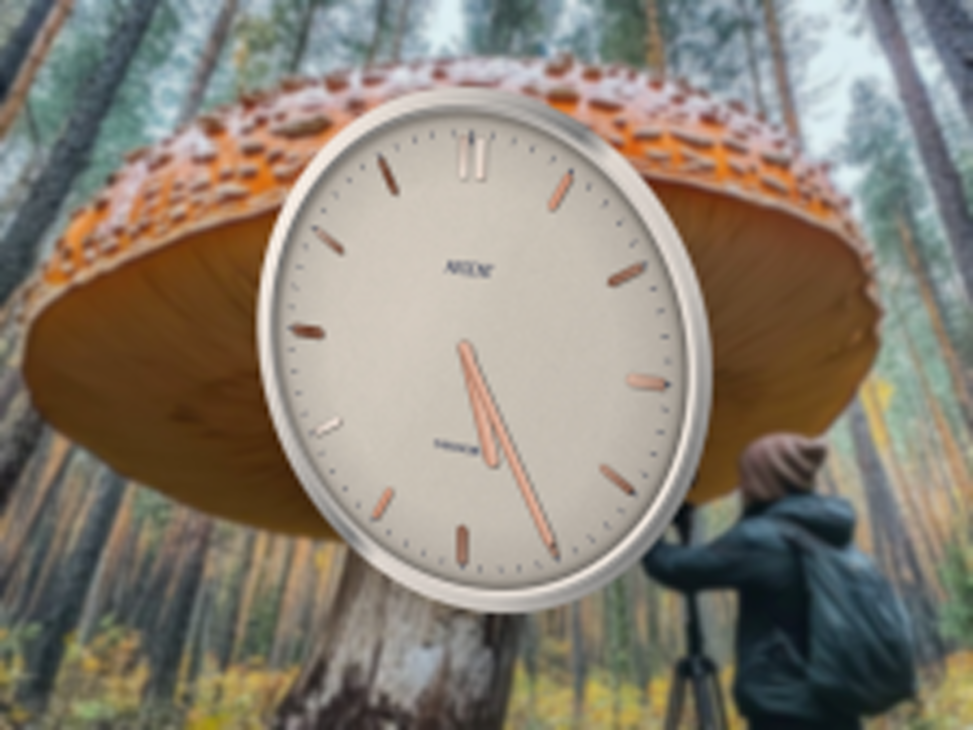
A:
5,25
